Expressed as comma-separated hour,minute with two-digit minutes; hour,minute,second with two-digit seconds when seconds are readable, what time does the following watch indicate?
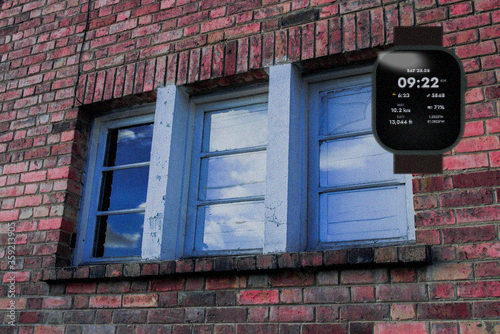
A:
9,22
